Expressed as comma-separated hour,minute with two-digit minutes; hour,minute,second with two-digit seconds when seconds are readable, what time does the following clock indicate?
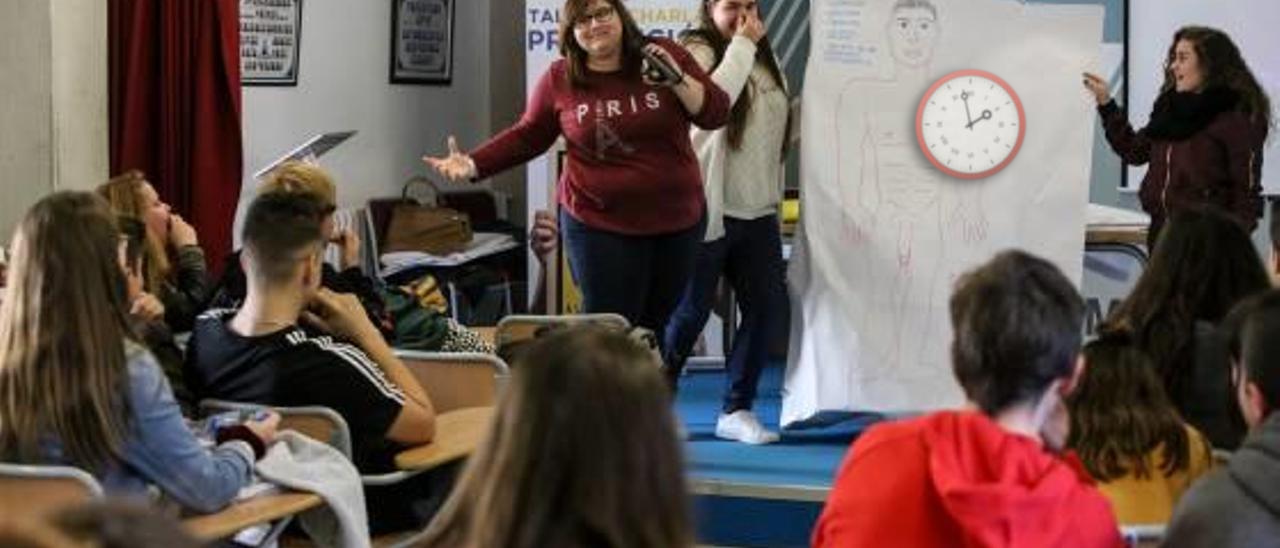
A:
1,58
